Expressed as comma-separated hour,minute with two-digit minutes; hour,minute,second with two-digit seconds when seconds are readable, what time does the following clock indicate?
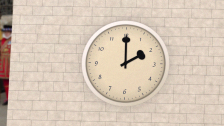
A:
2,00
